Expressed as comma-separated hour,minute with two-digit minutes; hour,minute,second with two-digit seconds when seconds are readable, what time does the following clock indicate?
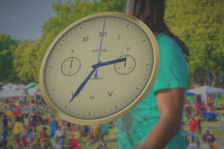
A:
2,35
